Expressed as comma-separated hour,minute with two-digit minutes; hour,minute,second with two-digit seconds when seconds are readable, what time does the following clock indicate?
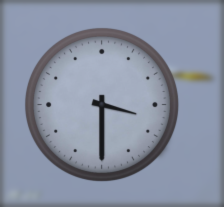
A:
3,30
